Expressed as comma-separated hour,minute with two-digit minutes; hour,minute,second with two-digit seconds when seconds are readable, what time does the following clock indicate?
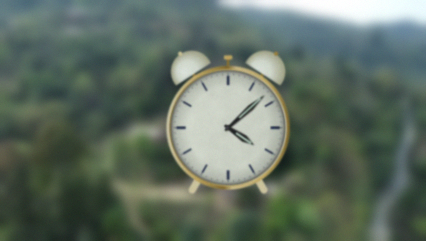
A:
4,08
